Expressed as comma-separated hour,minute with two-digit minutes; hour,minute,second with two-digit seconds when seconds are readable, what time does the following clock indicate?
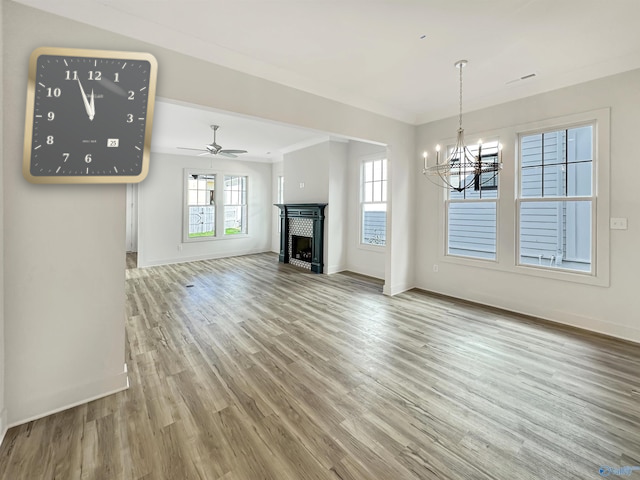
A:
11,56
